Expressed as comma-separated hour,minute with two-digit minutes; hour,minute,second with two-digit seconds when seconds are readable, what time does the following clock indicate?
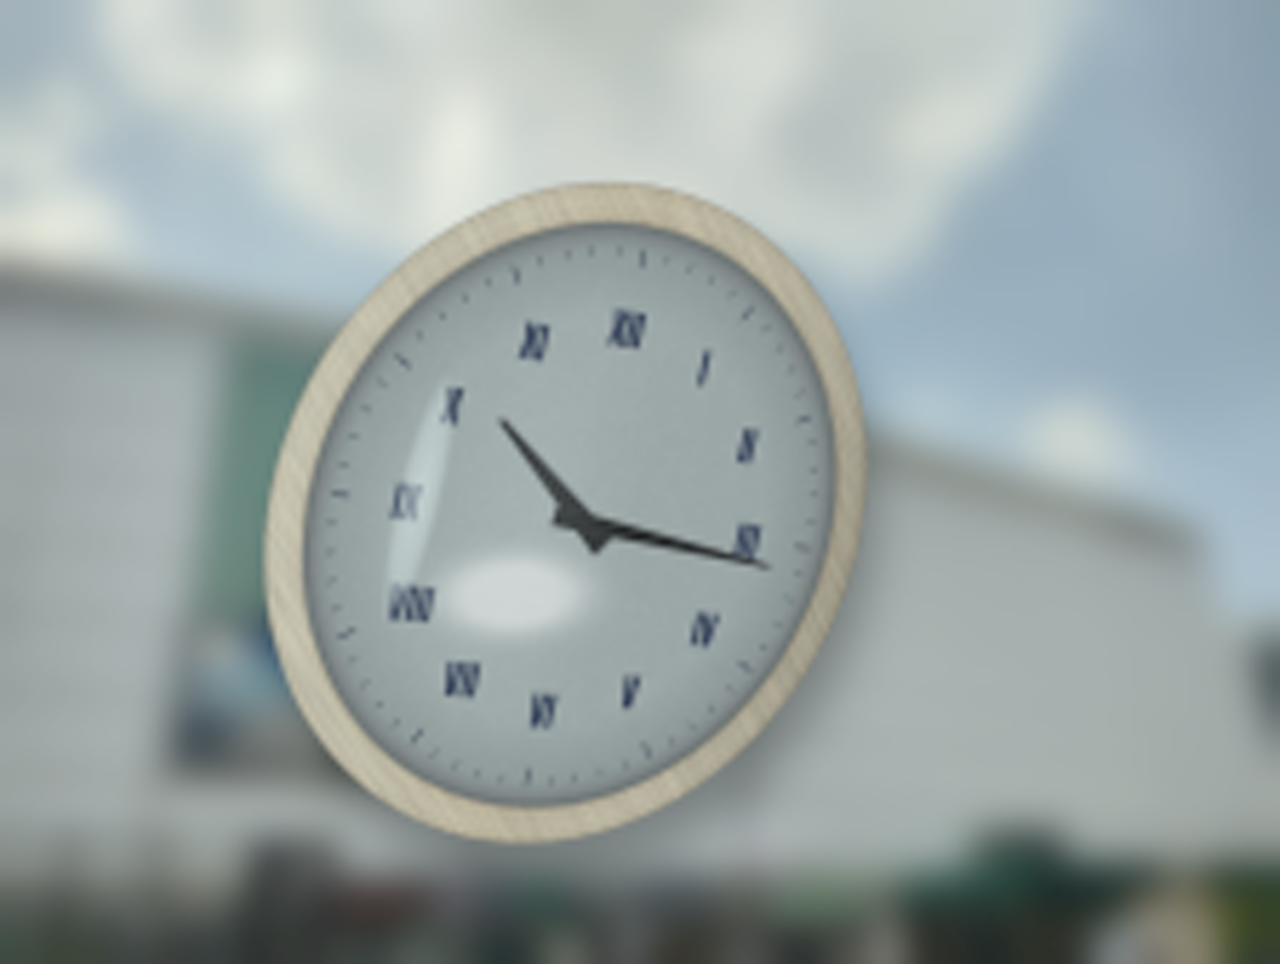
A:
10,16
